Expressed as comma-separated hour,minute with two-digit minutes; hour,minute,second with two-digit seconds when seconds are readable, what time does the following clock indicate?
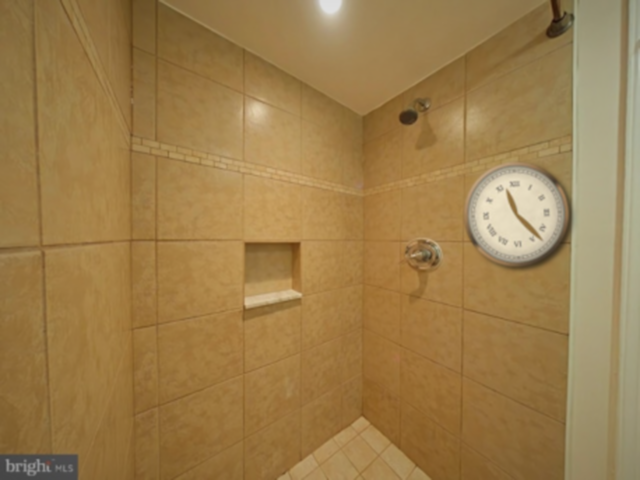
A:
11,23
